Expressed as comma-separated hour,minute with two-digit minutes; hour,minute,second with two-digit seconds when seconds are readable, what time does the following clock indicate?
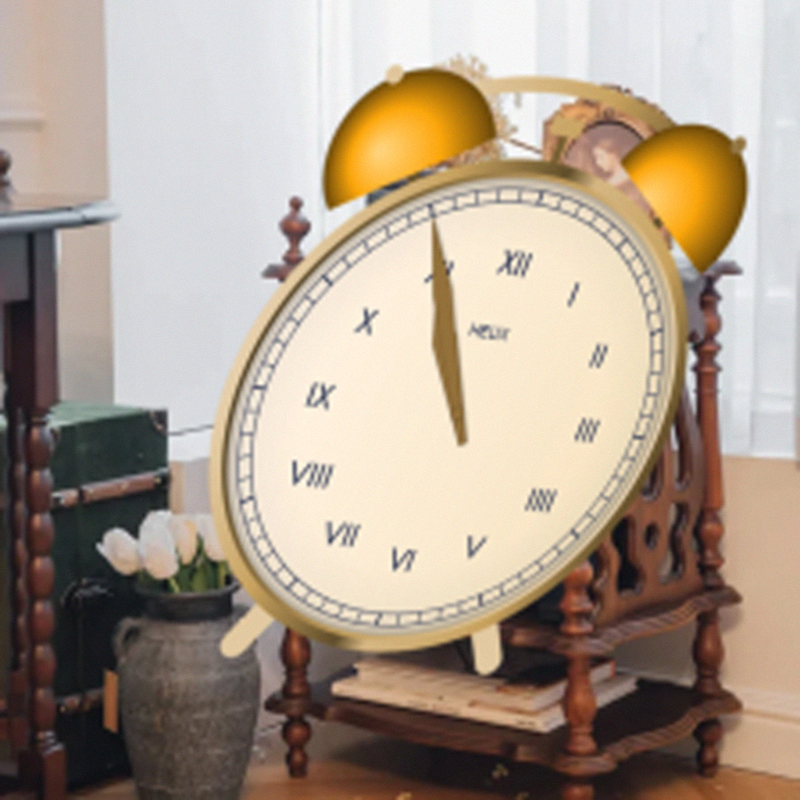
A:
10,55
